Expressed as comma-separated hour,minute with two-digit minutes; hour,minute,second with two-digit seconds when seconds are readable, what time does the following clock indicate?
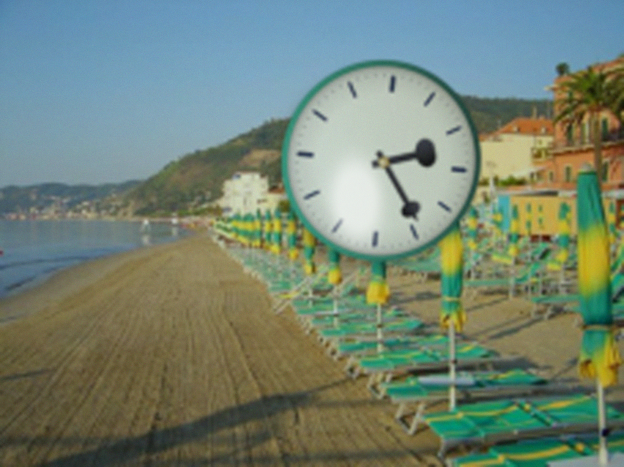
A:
2,24
